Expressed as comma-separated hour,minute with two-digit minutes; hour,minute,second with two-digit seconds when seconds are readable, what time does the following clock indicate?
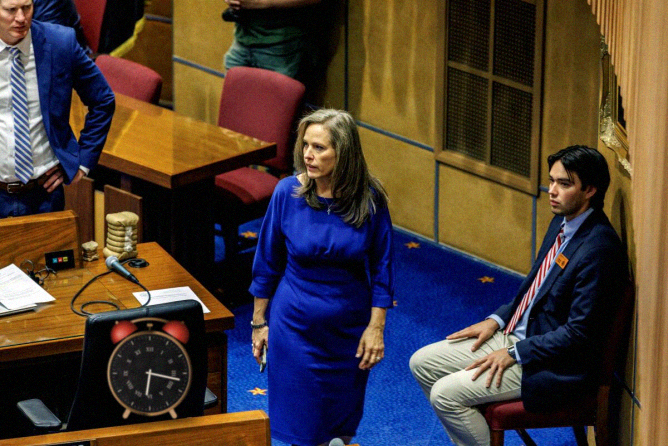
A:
6,17
